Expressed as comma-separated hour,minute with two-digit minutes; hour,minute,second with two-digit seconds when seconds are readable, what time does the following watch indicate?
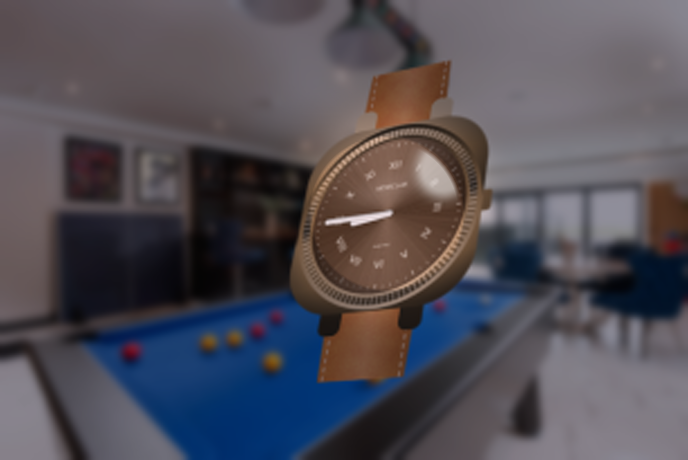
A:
8,45
